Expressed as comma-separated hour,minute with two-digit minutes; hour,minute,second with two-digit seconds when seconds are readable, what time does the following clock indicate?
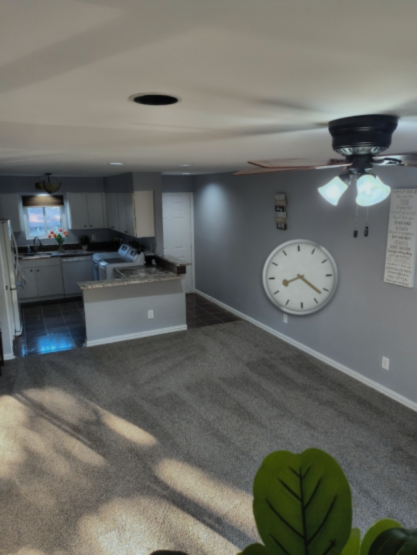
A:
8,22
